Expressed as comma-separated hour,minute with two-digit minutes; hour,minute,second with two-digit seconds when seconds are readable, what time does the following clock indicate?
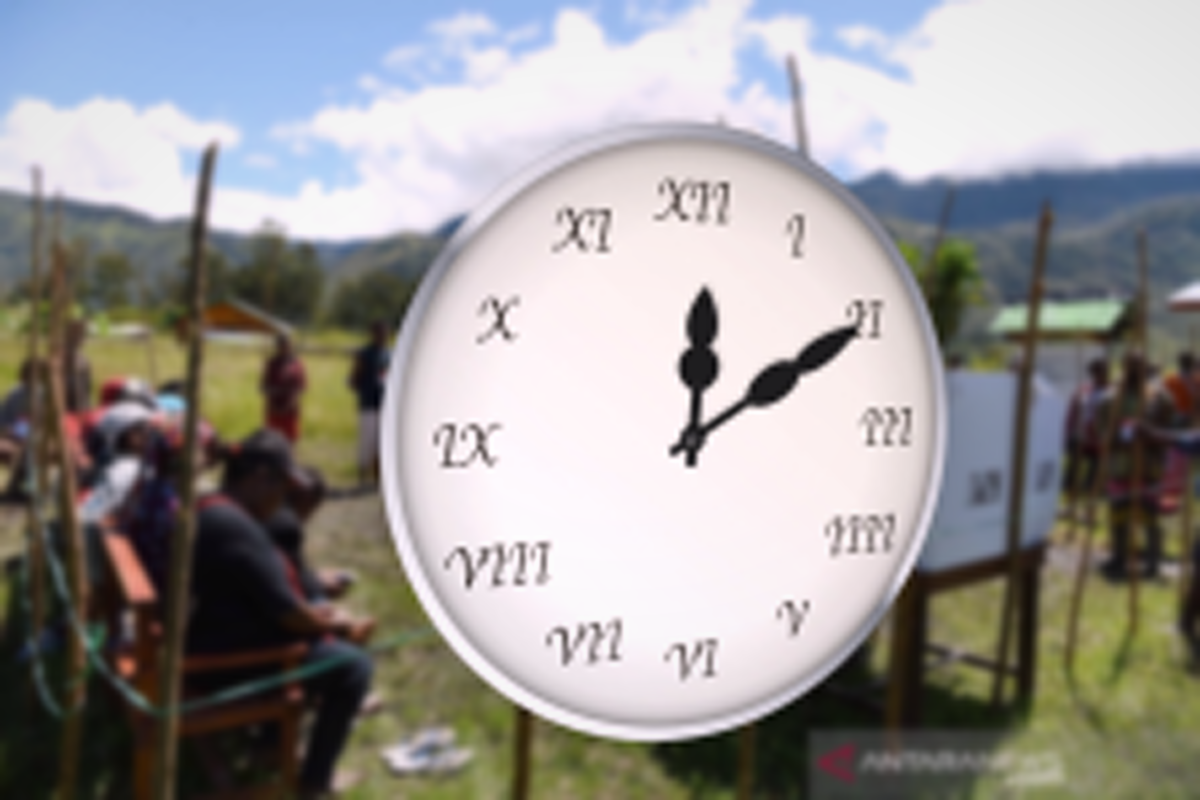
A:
12,10
